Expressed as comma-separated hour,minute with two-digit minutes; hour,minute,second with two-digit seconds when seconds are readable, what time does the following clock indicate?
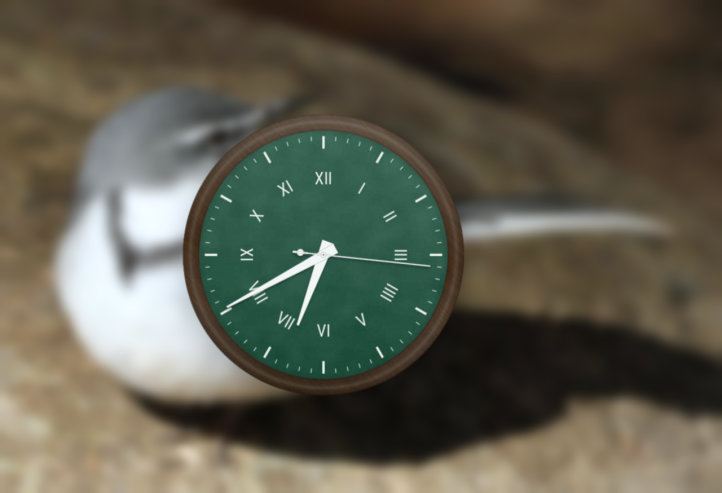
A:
6,40,16
